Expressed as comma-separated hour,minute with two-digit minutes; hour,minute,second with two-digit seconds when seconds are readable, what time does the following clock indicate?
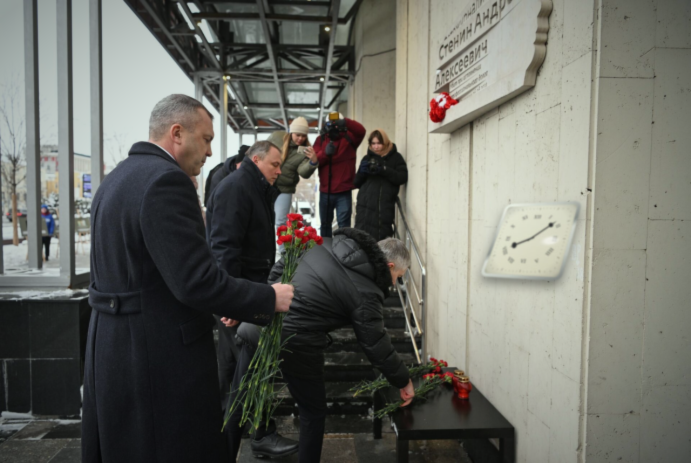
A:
8,08
